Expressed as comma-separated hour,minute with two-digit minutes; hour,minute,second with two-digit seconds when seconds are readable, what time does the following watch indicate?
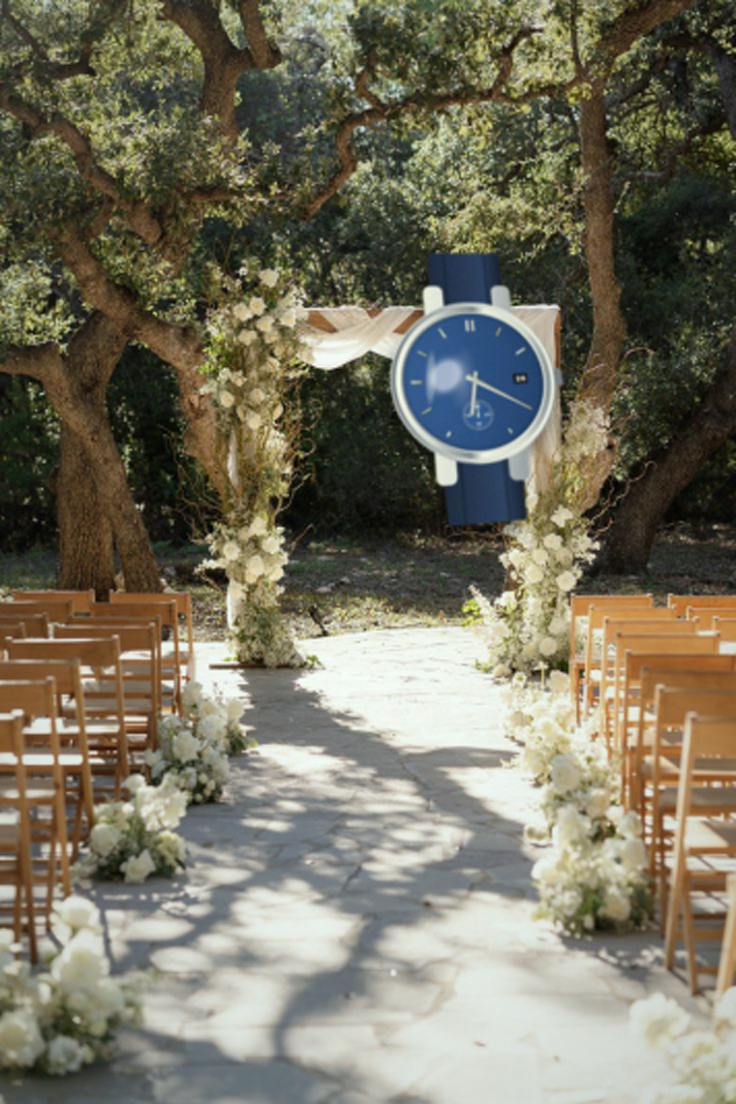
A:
6,20
